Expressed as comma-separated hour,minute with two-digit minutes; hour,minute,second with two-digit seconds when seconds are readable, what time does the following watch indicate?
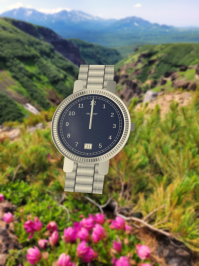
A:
12,00
